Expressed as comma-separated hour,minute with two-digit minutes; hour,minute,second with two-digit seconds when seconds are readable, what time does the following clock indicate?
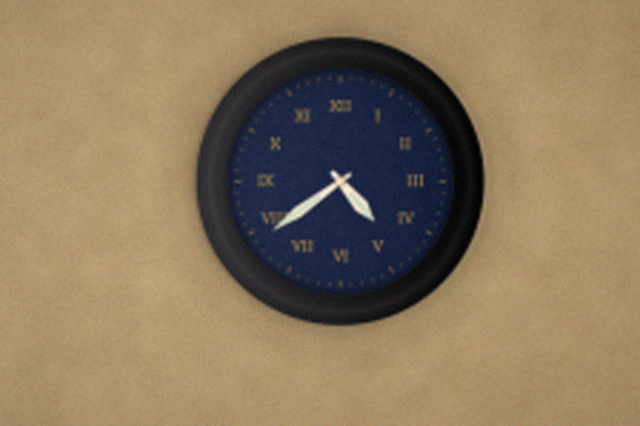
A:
4,39
